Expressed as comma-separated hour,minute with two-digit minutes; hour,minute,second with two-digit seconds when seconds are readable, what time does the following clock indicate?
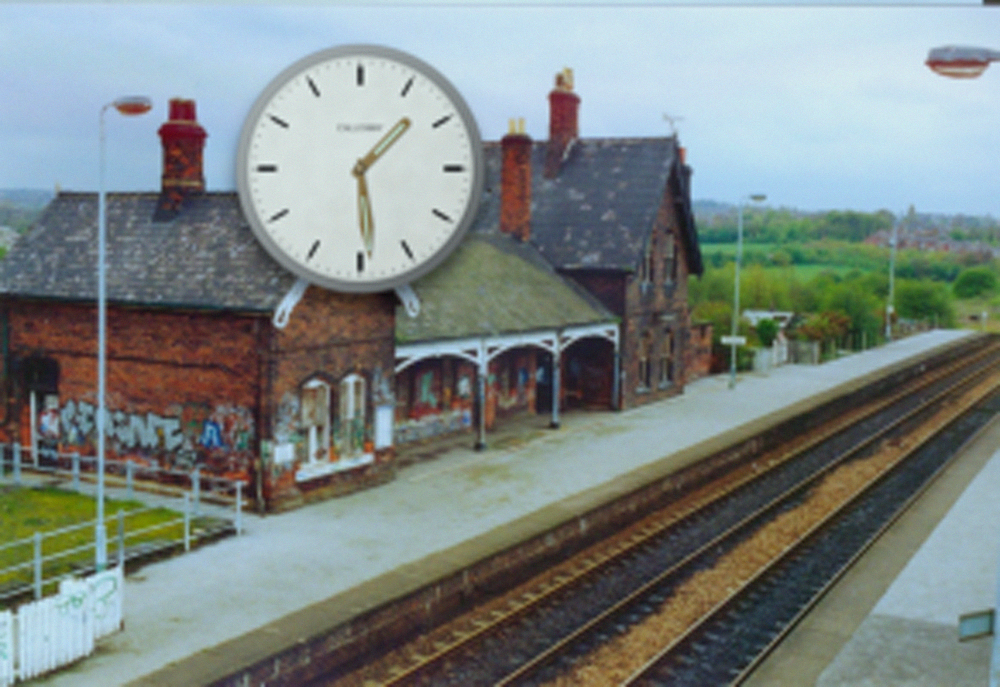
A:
1,29
